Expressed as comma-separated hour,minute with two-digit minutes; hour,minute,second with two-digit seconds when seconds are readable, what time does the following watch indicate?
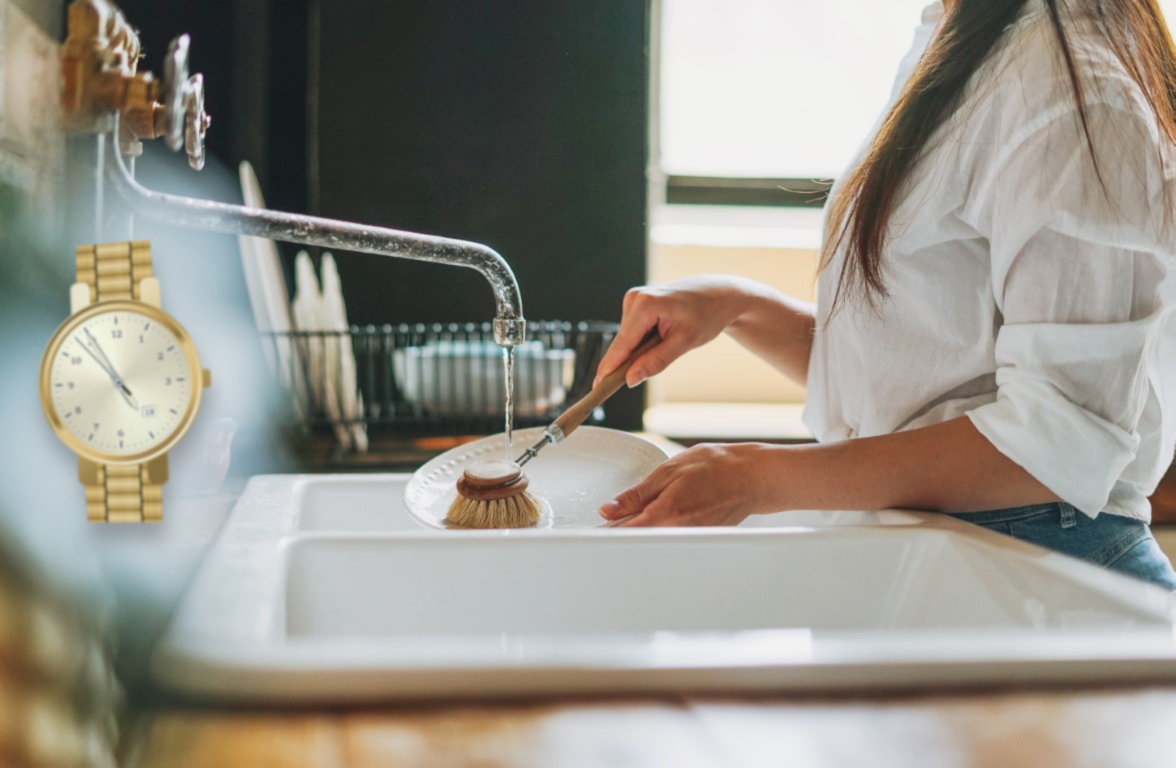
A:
4,54,53
